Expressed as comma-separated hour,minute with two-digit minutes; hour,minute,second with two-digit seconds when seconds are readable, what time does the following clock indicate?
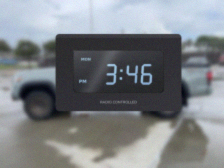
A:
3,46
